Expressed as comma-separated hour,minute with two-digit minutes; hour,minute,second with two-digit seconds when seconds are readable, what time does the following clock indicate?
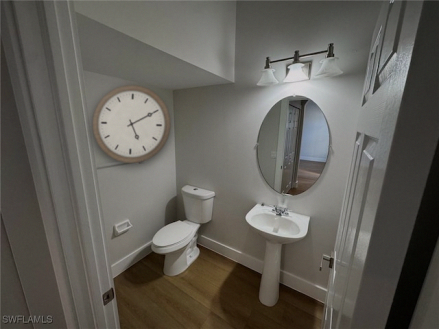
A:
5,10
